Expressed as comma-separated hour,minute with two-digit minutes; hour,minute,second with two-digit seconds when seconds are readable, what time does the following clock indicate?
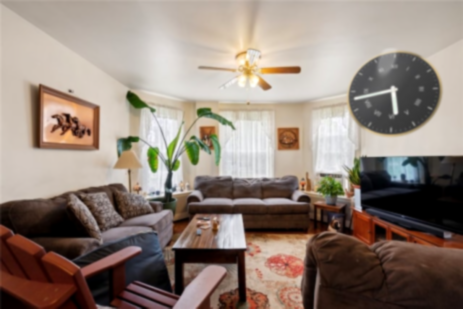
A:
5,43
